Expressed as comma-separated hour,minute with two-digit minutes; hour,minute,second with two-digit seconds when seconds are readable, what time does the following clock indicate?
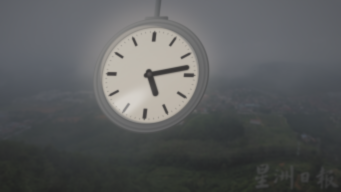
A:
5,13
